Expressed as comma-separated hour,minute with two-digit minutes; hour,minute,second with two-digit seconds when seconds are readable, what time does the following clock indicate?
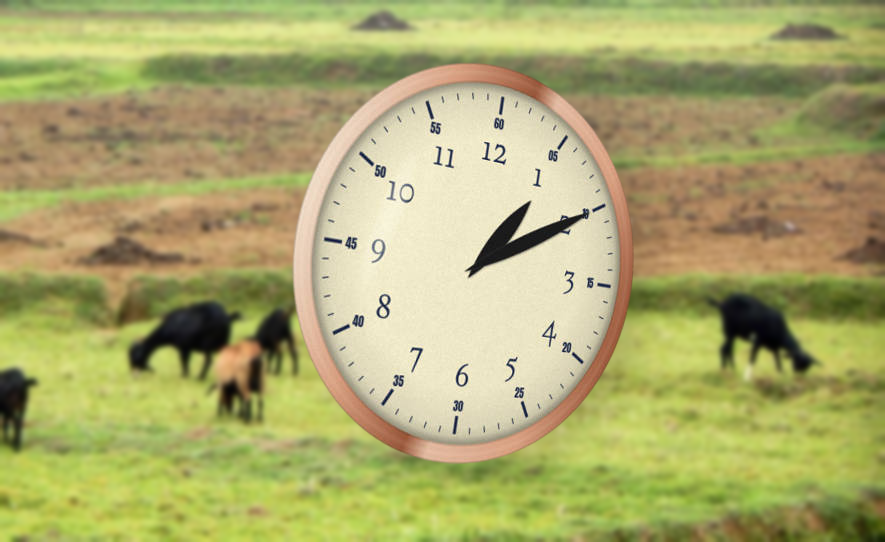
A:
1,10
